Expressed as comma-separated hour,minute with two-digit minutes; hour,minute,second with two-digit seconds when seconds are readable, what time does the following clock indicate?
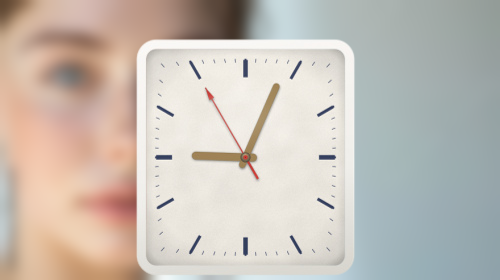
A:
9,03,55
